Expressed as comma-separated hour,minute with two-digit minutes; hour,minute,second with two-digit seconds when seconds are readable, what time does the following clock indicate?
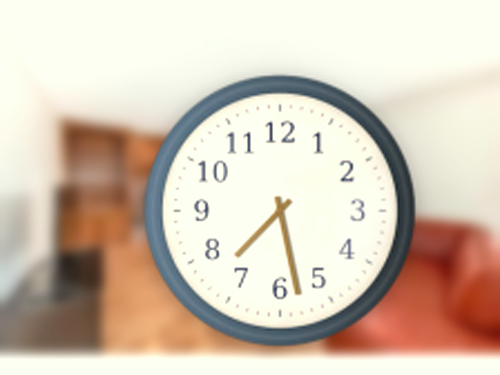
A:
7,28
